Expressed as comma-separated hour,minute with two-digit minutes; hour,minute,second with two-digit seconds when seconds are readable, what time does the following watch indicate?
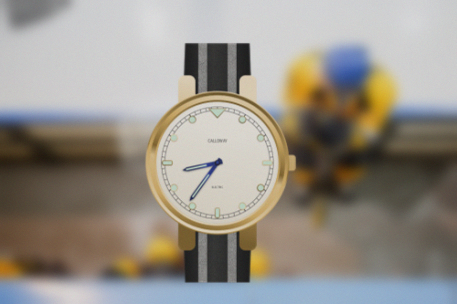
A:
8,36
